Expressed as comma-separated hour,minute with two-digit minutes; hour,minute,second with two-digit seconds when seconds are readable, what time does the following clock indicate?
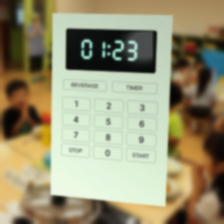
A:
1,23
